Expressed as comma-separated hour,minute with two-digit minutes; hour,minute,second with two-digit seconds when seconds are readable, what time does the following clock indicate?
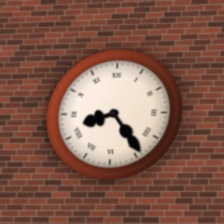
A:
8,24
